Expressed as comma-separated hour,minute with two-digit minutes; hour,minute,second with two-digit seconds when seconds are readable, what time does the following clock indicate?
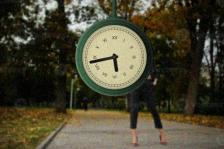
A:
5,43
